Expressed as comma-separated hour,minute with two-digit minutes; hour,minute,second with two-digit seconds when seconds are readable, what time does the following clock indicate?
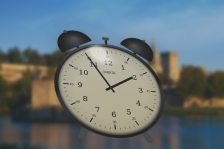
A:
1,55
